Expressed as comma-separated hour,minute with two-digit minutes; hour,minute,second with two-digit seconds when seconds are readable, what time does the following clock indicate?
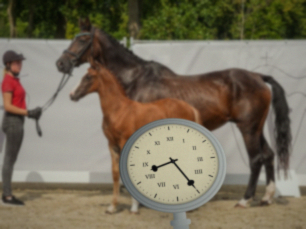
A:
8,25
